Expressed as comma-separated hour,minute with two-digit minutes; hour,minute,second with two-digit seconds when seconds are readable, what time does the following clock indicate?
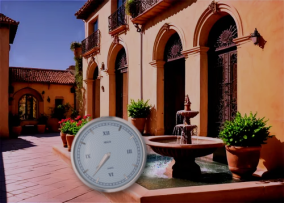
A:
7,37
